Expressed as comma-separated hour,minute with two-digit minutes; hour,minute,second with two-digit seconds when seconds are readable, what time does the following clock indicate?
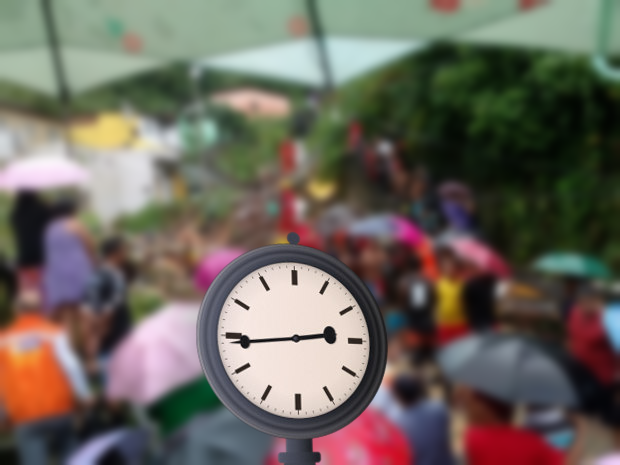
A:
2,44
